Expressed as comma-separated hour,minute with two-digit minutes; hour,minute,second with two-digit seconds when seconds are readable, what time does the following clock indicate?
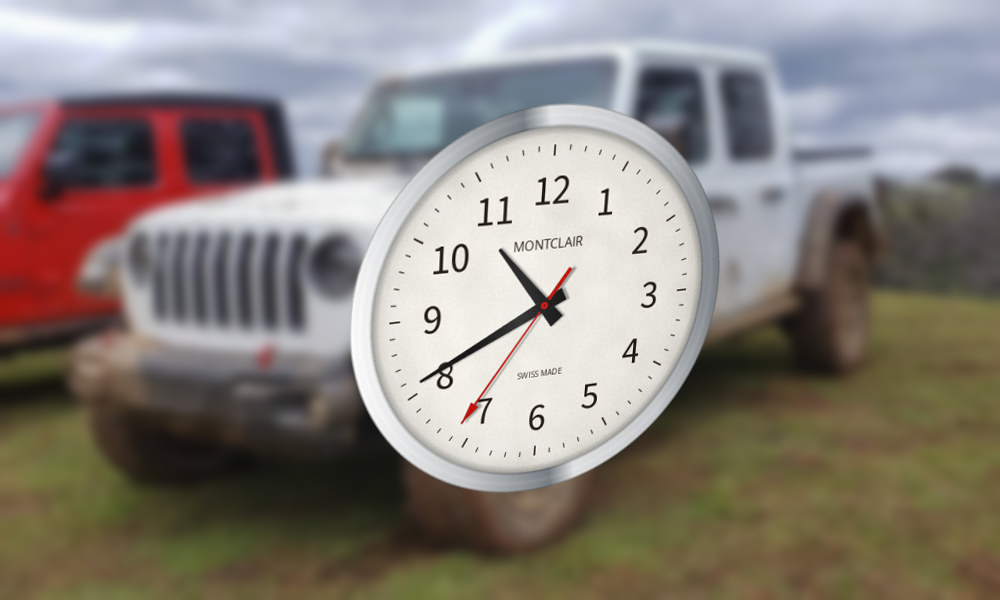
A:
10,40,36
